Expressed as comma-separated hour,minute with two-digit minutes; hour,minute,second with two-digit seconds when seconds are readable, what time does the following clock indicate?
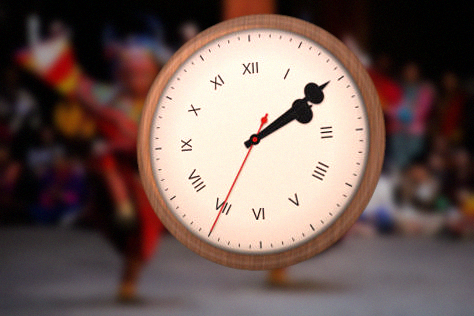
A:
2,09,35
